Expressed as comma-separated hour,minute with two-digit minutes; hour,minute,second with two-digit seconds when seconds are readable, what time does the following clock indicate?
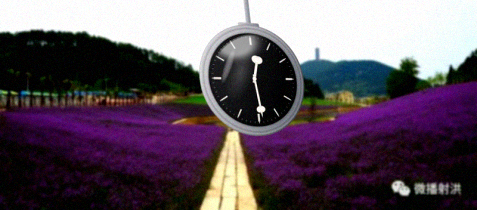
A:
12,29
